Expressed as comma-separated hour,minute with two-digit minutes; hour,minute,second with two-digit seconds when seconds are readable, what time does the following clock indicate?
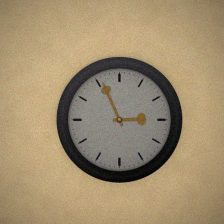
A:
2,56
